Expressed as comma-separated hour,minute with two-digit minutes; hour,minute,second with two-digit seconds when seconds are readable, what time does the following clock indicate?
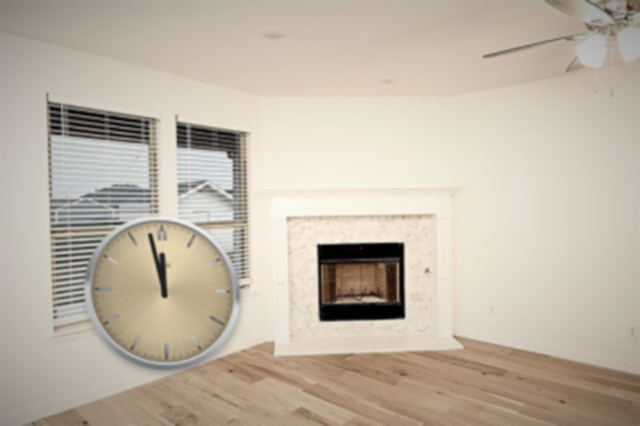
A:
11,58
